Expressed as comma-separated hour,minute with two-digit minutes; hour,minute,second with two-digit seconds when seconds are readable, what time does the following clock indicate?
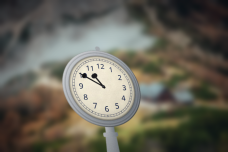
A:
10,50
